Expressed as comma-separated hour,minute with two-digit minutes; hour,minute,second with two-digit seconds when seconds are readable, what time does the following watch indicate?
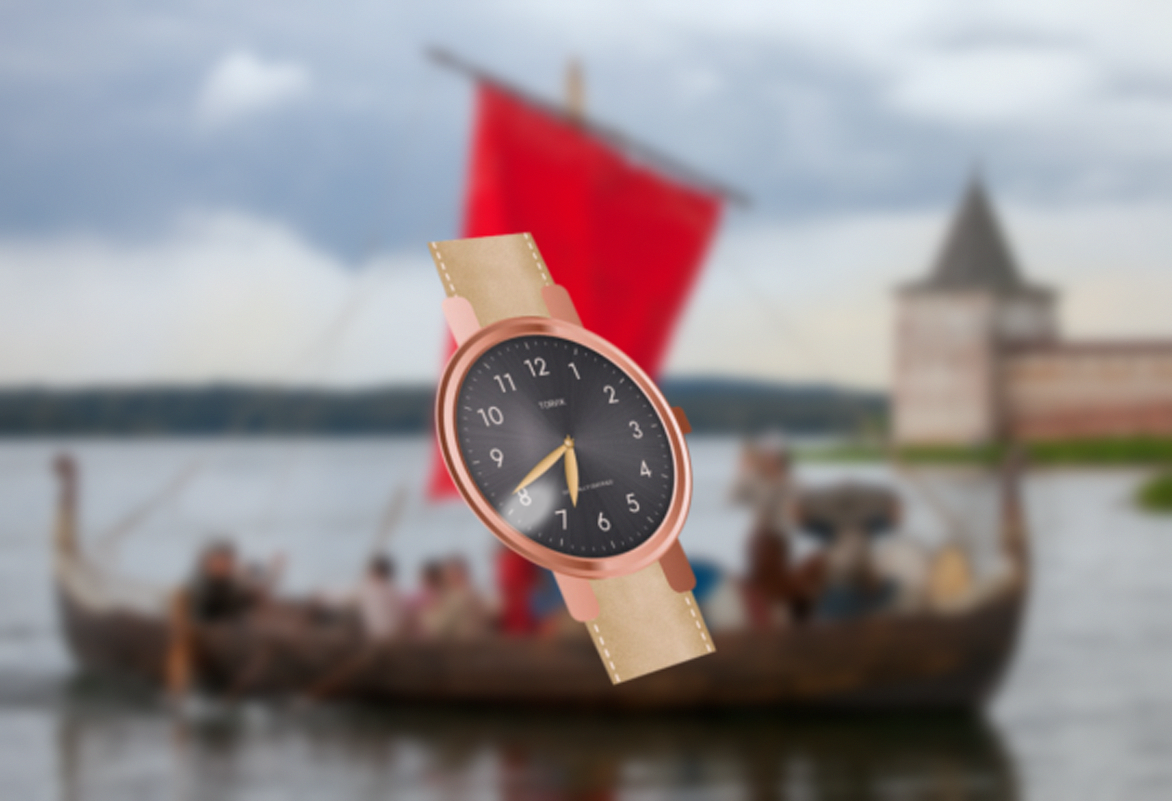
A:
6,41
